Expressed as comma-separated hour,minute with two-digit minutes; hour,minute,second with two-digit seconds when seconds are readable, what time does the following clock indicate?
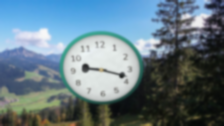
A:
9,18
